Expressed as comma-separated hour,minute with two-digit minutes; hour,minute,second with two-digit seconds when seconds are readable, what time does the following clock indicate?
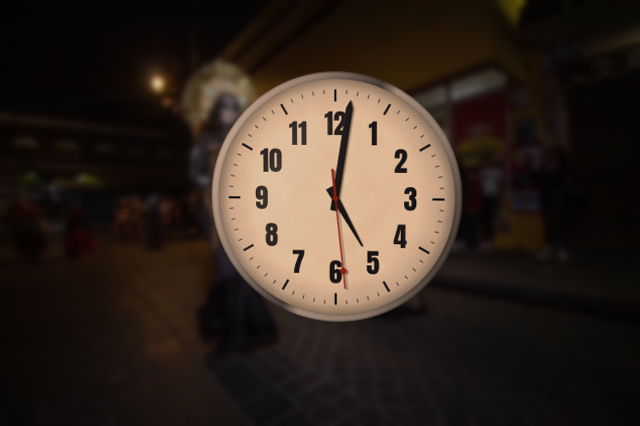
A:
5,01,29
